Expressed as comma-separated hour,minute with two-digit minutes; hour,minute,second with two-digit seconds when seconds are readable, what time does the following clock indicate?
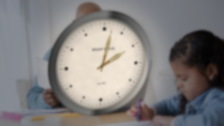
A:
2,02
